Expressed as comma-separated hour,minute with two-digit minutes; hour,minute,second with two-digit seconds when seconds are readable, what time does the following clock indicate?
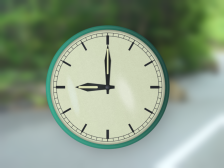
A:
9,00
